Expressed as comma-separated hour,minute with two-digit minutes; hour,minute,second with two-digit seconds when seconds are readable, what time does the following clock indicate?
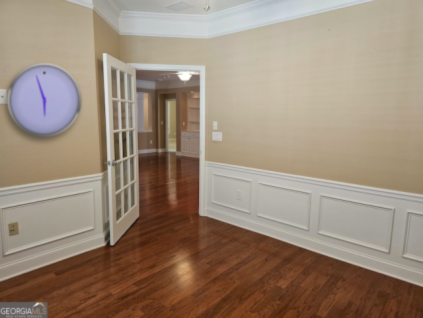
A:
5,57
